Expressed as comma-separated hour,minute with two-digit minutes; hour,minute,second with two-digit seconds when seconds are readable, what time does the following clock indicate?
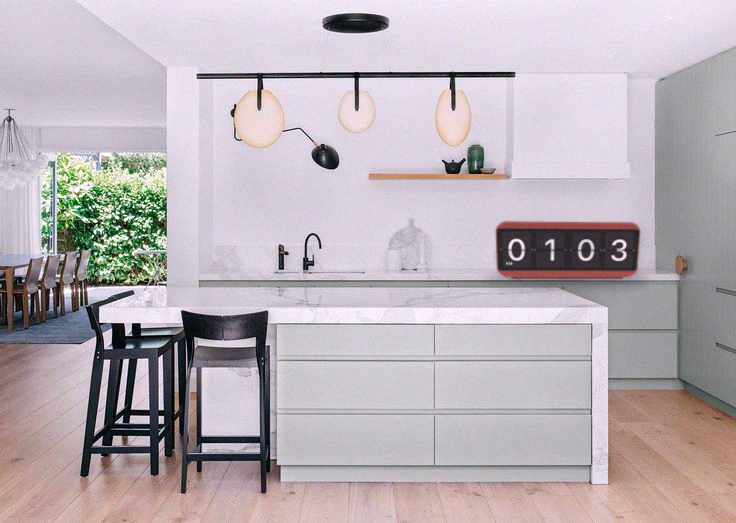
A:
1,03
